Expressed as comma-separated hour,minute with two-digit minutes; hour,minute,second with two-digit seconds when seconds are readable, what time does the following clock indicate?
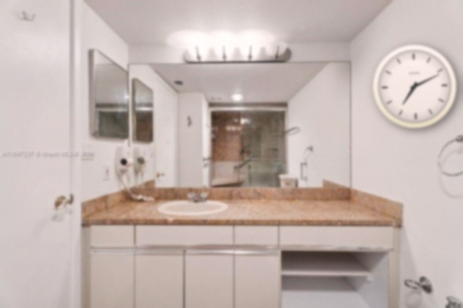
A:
7,11
